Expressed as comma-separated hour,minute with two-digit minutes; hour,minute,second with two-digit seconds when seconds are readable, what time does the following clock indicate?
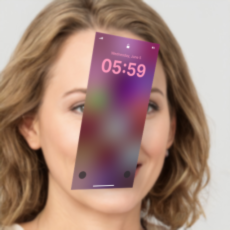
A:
5,59
